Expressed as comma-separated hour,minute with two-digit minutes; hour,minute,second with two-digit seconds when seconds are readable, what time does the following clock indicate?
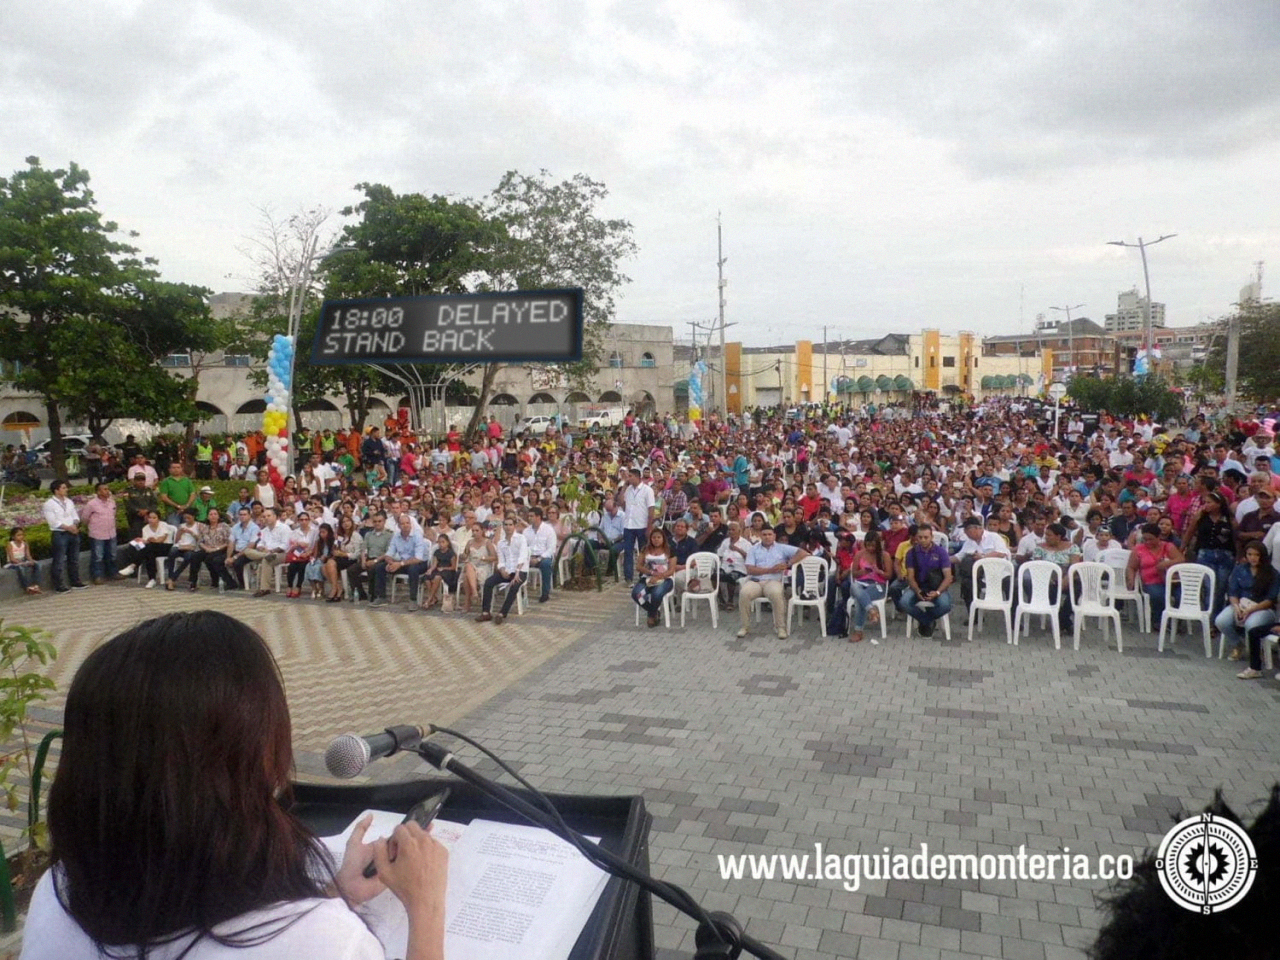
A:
18,00
